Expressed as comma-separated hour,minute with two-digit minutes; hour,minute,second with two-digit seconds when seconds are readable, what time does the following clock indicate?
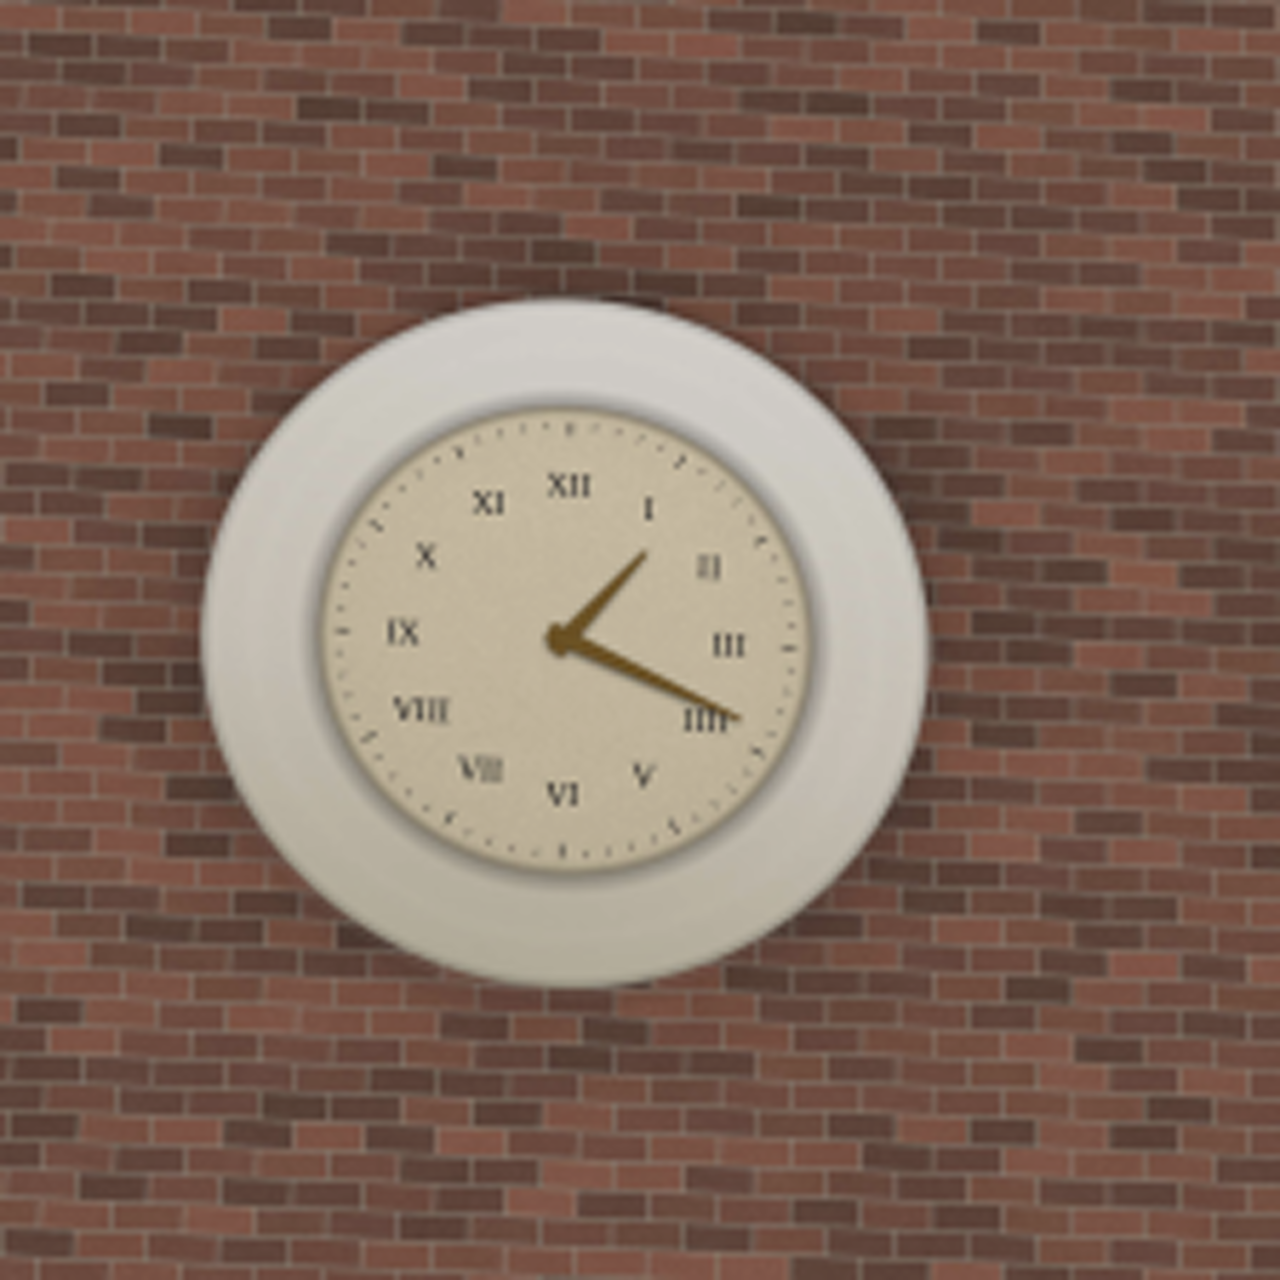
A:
1,19
